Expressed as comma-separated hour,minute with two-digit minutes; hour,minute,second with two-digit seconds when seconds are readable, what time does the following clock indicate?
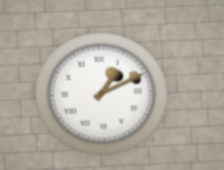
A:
1,11
